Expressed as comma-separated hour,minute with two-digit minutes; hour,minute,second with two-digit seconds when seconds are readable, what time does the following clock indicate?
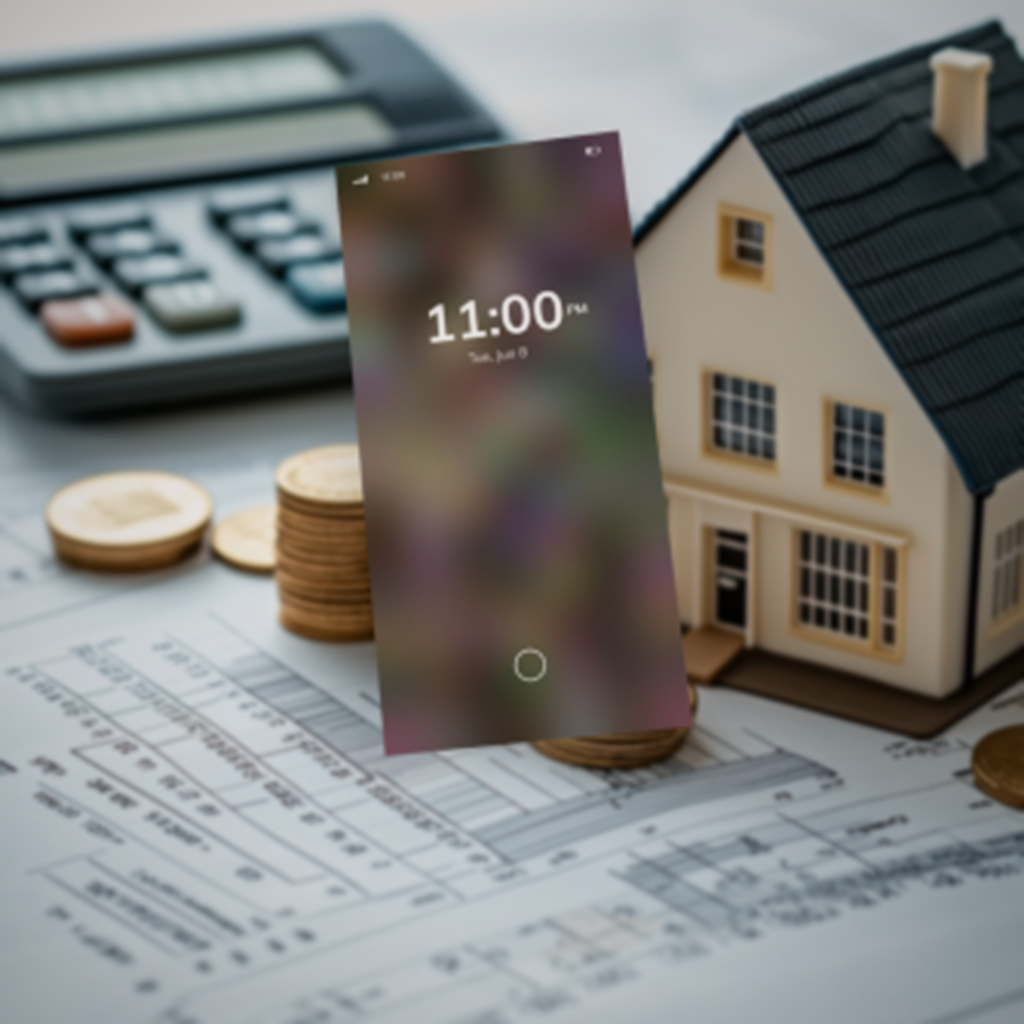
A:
11,00
